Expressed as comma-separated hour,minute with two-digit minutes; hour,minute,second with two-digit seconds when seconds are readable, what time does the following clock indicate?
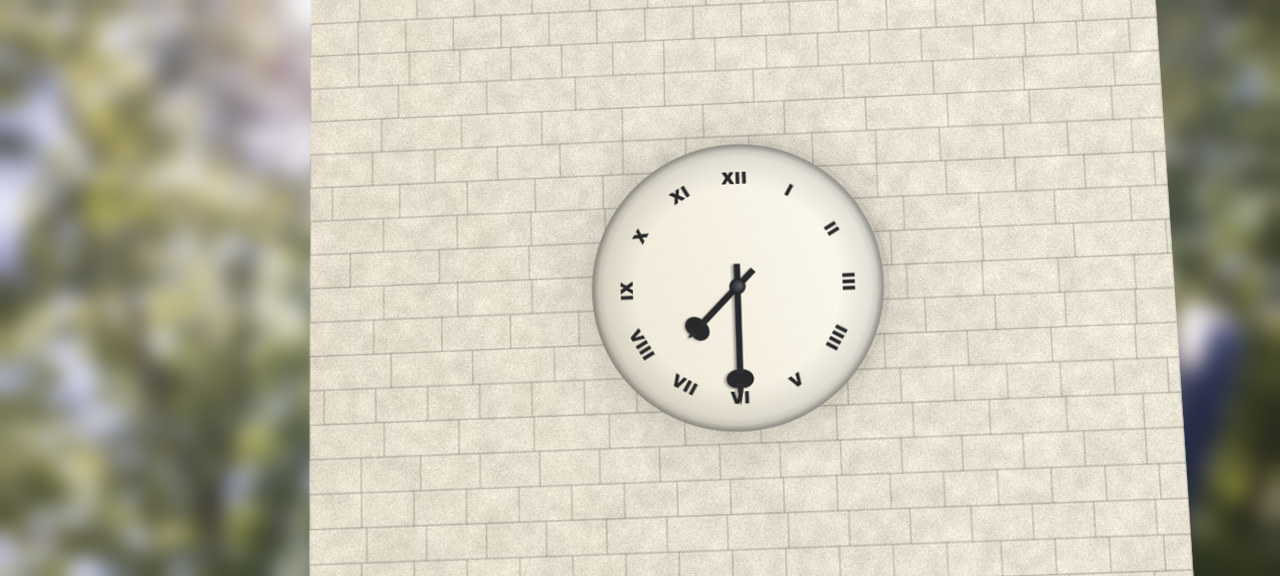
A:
7,30
